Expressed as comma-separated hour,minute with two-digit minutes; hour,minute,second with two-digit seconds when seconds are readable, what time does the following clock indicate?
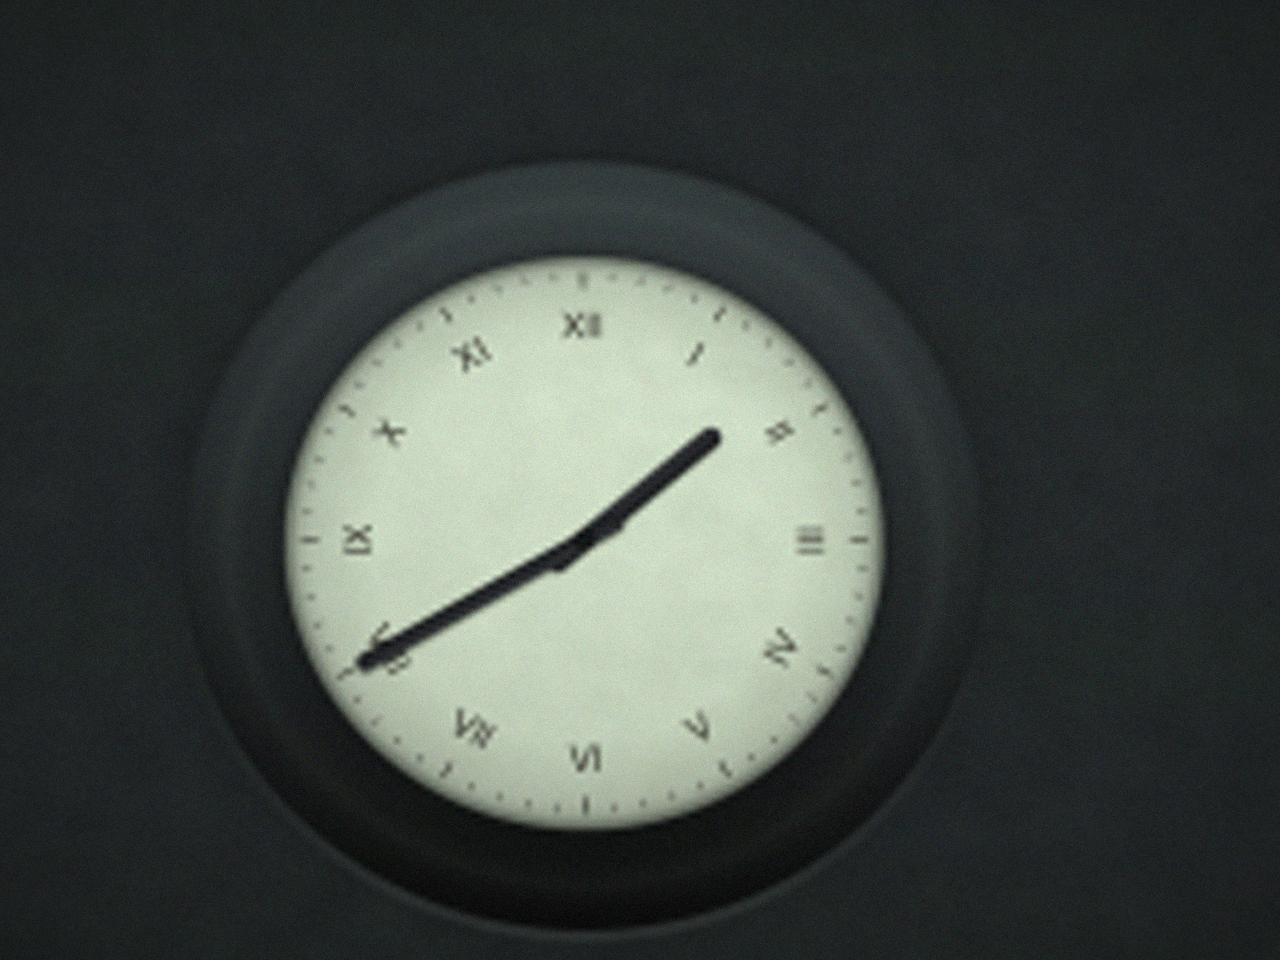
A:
1,40
